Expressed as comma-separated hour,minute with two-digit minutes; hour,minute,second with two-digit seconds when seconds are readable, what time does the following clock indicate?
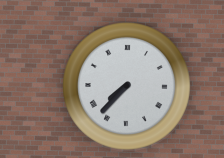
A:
7,37
